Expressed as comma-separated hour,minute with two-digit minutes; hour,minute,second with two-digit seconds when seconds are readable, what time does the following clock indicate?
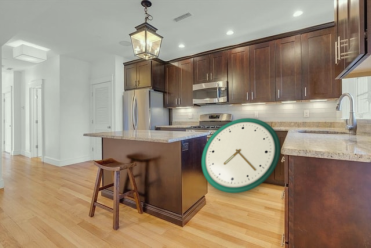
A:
7,22
